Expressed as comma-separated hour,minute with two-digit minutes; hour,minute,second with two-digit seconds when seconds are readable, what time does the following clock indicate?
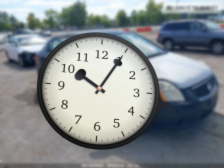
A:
10,05
